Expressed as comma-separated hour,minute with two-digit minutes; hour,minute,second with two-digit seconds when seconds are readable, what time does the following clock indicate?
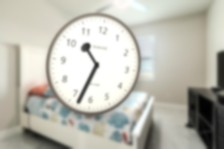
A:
10,33
